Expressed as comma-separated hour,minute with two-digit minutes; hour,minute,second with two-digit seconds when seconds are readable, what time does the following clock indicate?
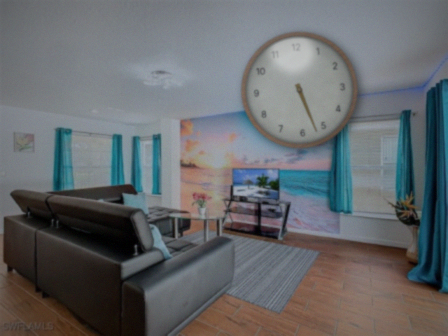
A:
5,27
